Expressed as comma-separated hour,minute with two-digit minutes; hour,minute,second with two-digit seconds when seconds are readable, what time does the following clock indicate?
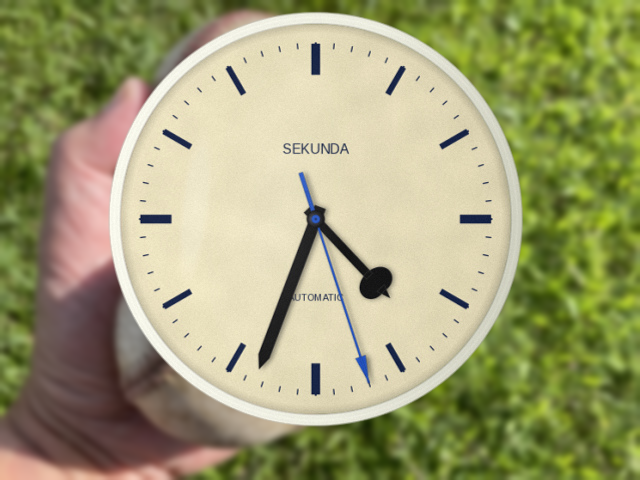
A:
4,33,27
